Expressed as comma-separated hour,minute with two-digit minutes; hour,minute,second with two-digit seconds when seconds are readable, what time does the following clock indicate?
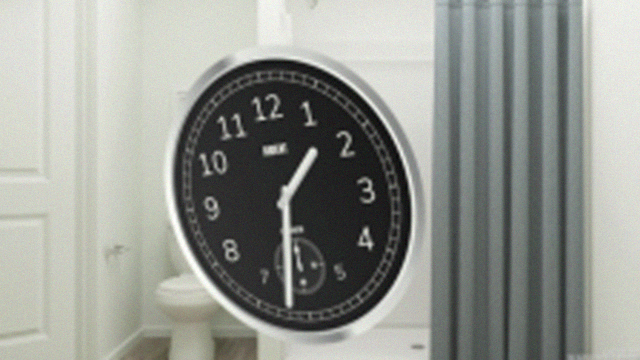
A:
1,32
